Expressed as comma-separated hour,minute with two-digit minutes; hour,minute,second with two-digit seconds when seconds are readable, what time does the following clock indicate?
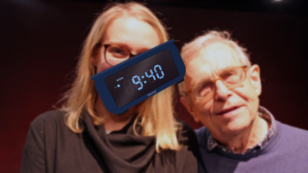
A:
9,40
